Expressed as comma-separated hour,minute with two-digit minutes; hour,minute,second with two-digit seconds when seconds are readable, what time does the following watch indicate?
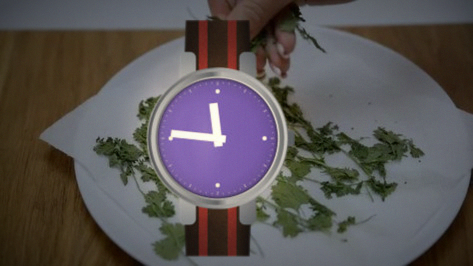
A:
11,46
